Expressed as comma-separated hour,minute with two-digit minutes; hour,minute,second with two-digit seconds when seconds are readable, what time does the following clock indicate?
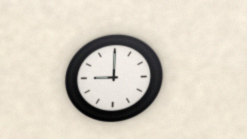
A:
9,00
